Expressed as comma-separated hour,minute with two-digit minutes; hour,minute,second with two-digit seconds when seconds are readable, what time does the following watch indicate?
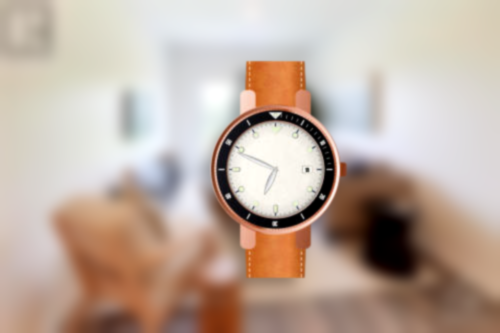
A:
6,49
